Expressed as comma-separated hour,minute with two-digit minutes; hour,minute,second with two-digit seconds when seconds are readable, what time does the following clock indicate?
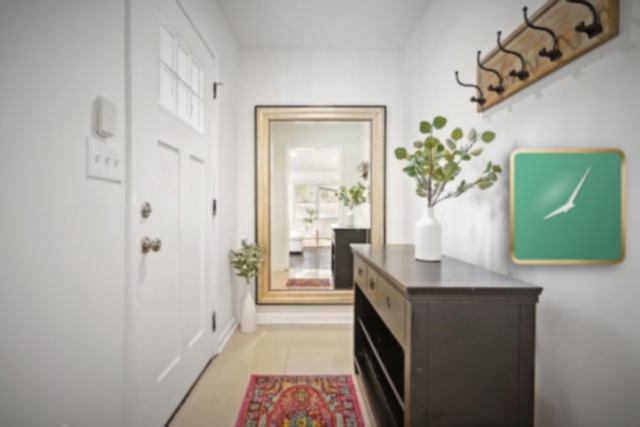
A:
8,05
